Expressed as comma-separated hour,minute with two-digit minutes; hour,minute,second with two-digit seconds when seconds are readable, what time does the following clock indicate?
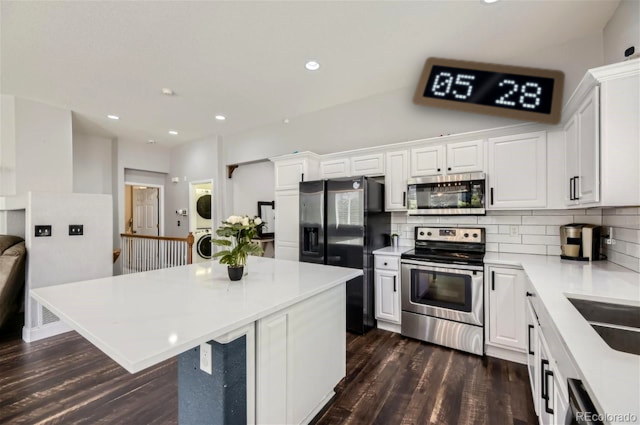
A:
5,28
